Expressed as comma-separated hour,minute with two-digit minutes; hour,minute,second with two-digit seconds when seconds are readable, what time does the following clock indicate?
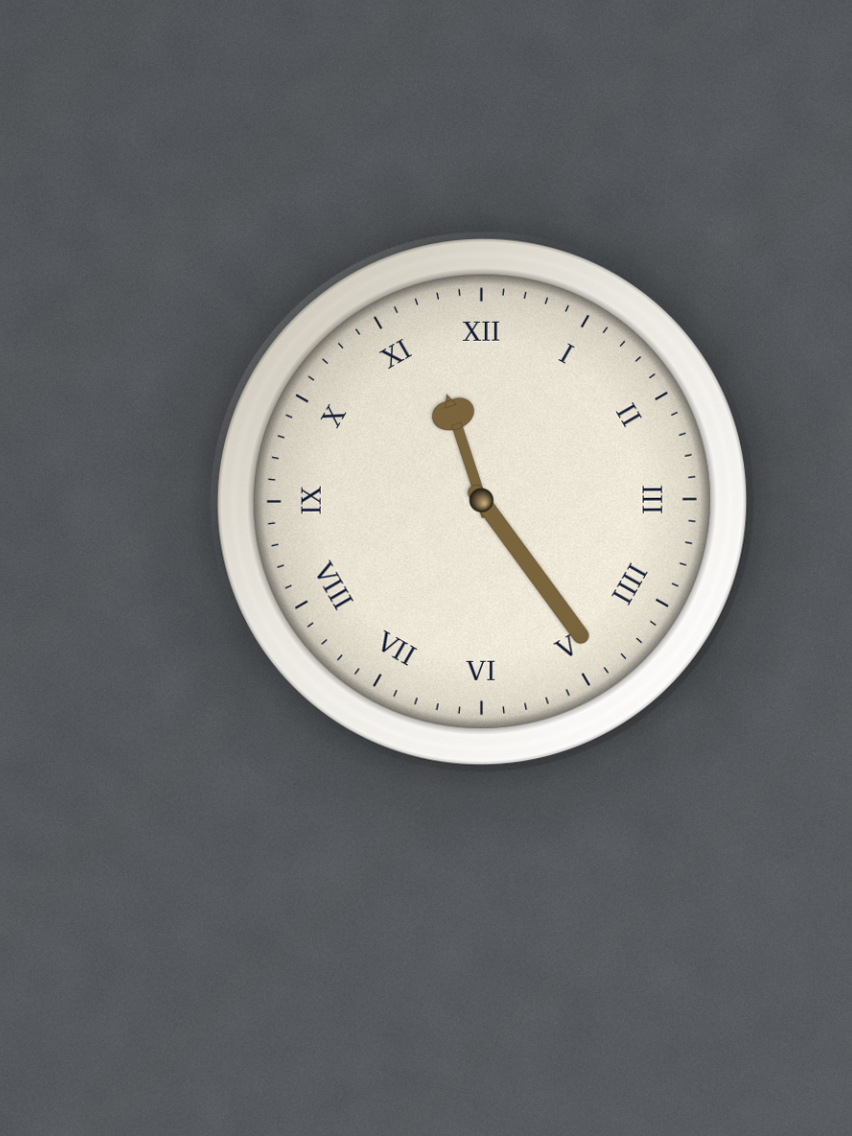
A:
11,24
